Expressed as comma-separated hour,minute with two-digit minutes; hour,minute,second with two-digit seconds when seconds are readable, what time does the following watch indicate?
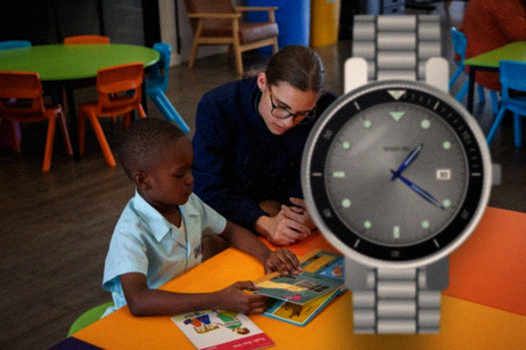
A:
1,21
